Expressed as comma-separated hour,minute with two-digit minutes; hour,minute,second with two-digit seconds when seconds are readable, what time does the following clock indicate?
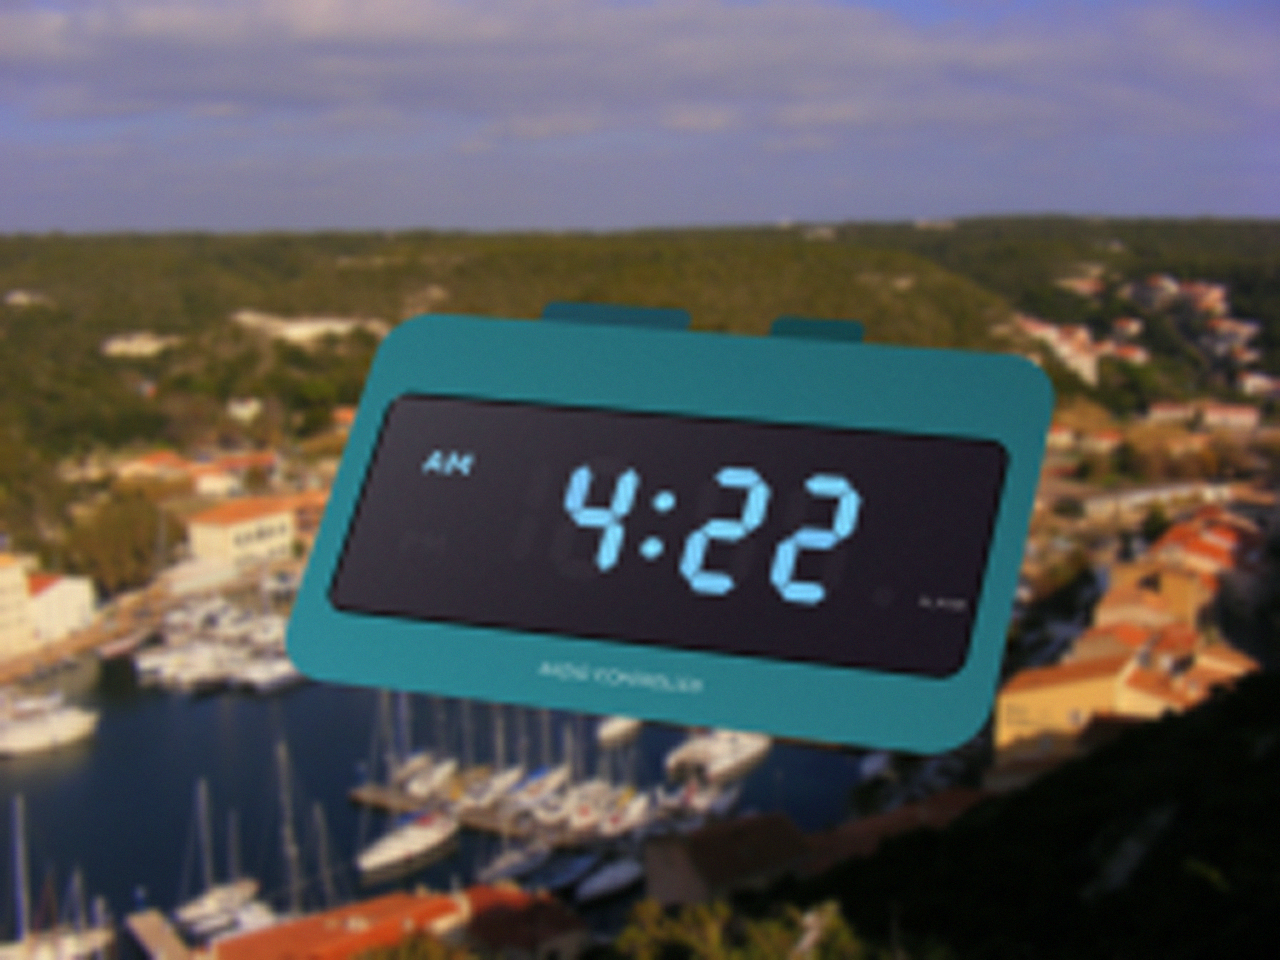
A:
4,22
